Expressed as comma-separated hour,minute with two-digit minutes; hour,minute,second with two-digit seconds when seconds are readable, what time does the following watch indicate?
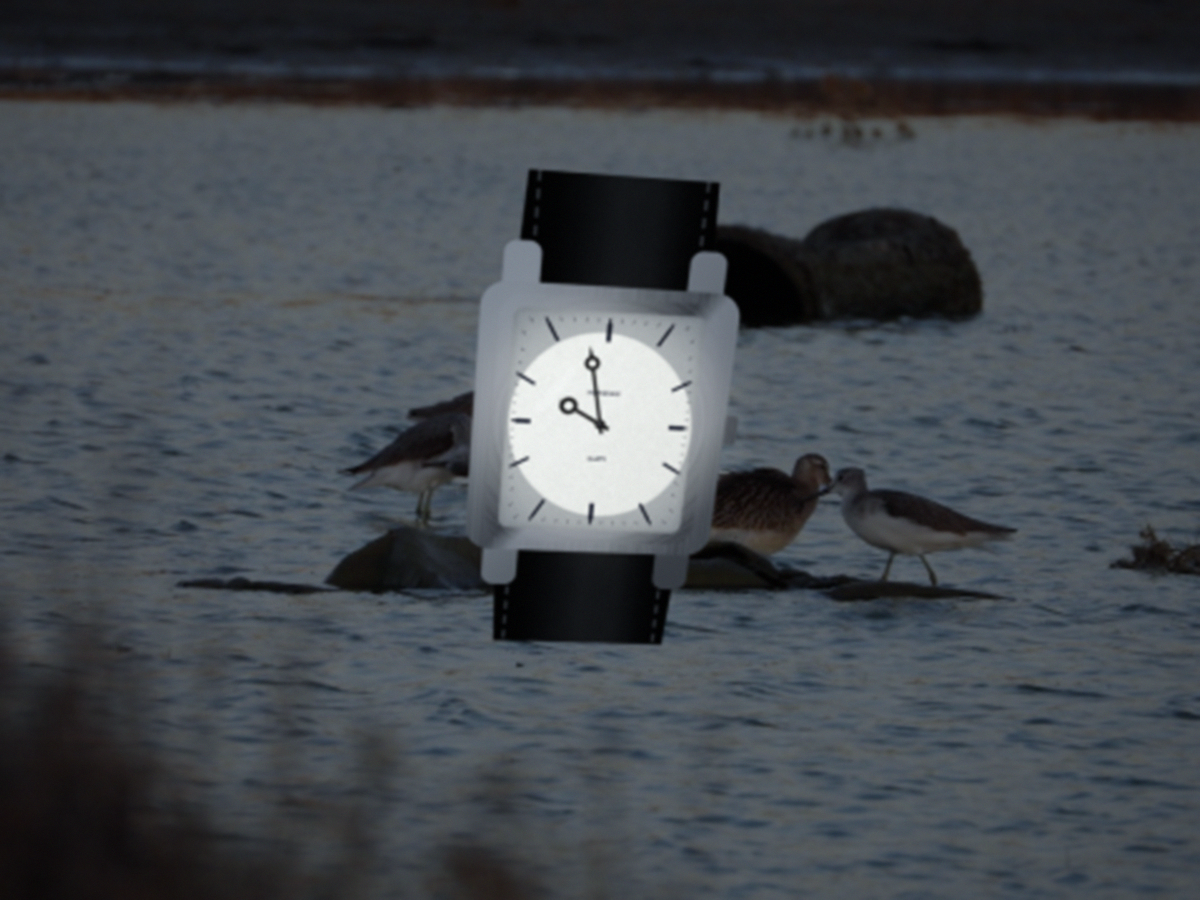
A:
9,58
